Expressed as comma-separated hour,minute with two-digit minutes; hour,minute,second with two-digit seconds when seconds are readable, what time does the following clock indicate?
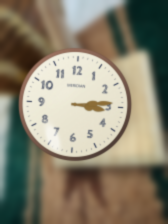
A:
3,14
